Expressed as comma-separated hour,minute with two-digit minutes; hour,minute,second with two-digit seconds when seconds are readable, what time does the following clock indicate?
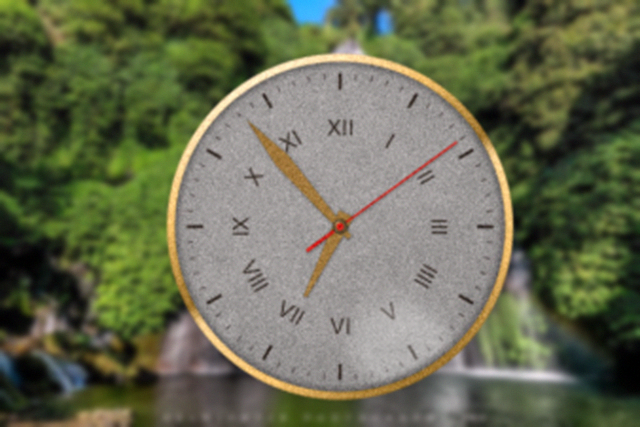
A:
6,53,09
